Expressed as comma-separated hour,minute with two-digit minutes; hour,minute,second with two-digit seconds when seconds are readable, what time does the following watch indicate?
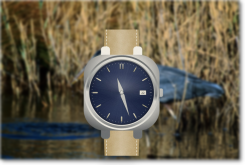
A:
11,27
